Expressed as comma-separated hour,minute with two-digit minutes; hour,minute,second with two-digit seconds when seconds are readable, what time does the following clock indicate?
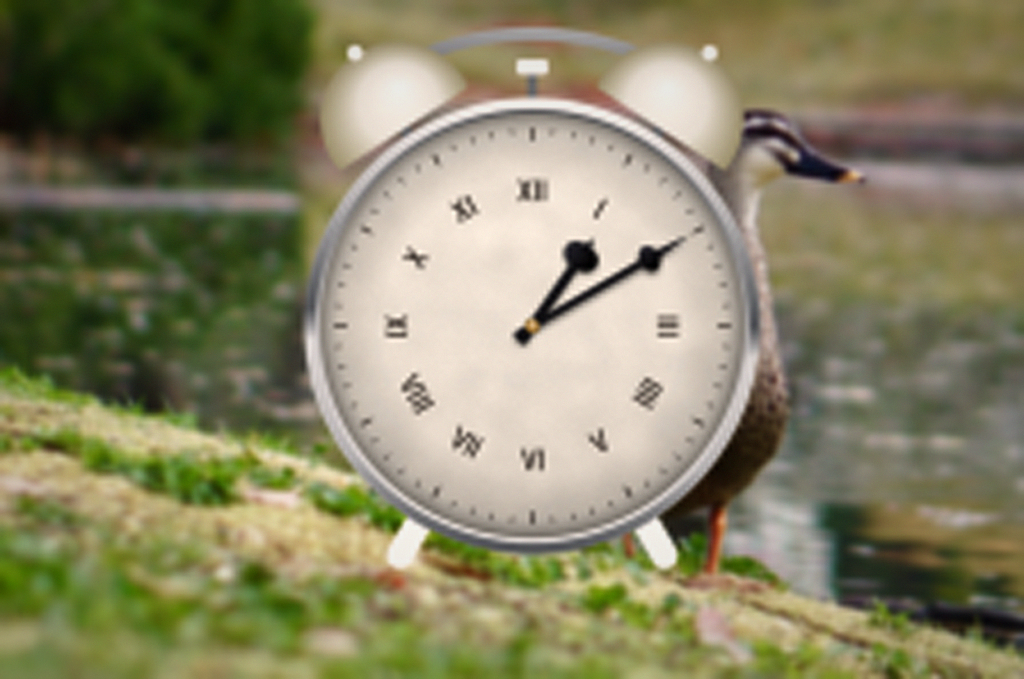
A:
1,10
